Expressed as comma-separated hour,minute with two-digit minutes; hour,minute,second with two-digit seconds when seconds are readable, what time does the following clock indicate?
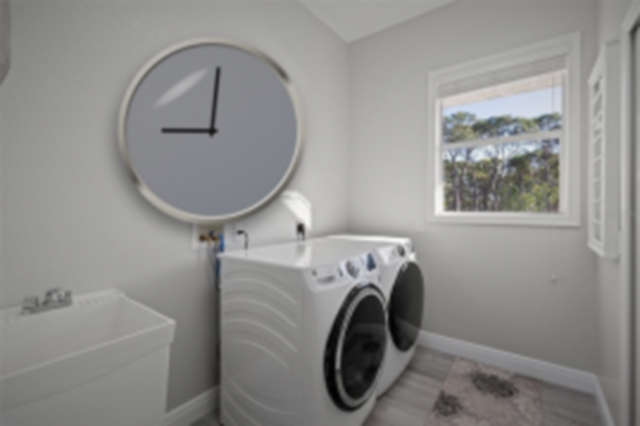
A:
9,01
